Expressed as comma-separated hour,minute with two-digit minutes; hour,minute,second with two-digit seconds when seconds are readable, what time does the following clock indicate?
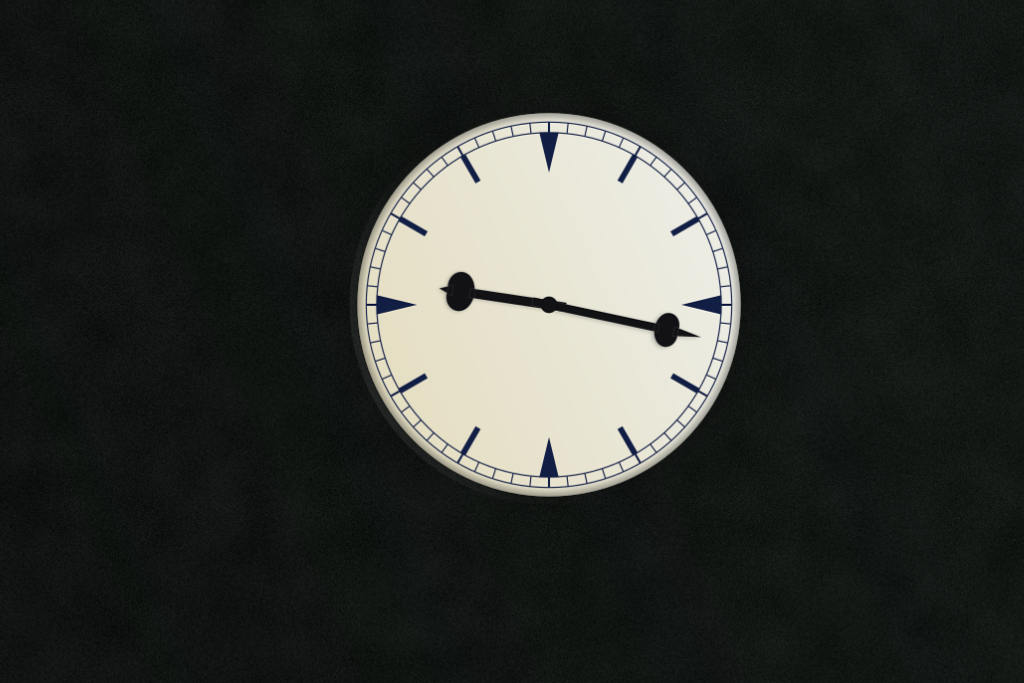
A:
9,17
